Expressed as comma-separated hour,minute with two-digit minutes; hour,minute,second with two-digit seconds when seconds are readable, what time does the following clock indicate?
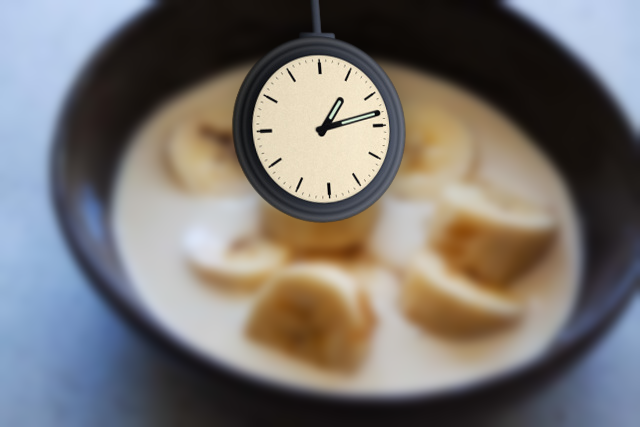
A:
1,13
